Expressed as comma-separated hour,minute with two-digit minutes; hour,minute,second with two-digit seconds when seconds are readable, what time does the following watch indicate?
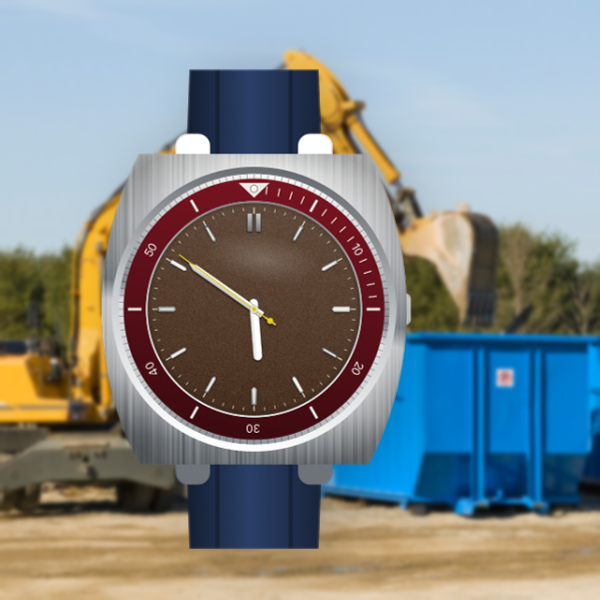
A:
5,50,51
